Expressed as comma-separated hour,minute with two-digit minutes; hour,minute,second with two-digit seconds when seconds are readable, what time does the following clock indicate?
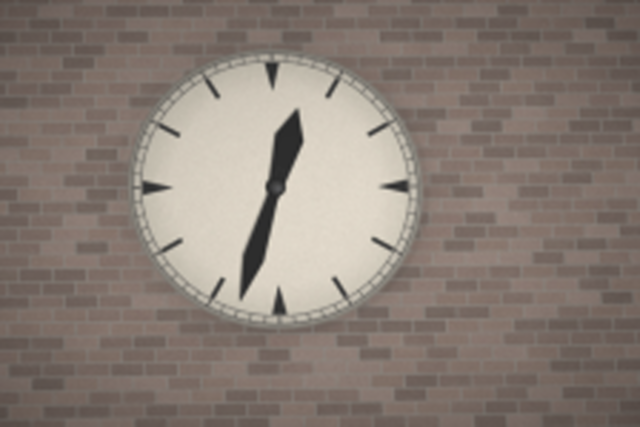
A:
12,33
